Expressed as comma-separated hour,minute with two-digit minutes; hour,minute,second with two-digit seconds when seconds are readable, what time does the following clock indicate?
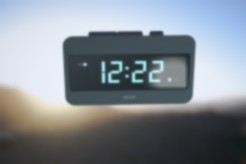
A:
12,22
